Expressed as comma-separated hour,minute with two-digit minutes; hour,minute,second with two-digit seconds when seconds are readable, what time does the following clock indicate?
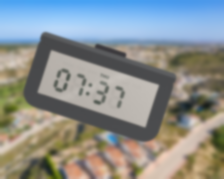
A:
7,37
